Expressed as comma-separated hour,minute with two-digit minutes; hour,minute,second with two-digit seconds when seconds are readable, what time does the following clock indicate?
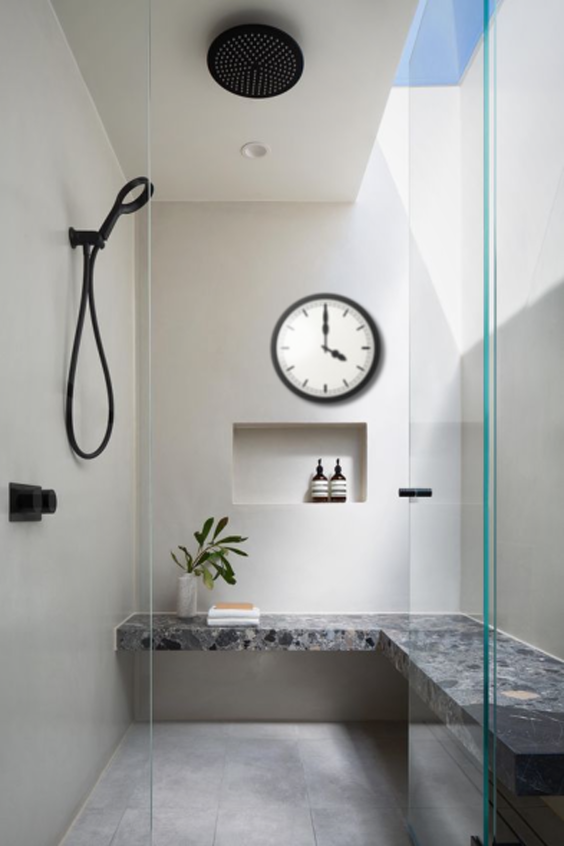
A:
4,00
